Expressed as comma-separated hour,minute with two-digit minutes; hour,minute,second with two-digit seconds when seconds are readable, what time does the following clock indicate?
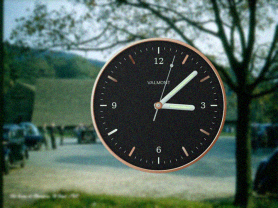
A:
3,08,03
